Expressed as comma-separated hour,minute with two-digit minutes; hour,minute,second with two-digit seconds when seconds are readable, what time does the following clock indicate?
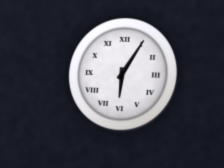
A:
6,05
